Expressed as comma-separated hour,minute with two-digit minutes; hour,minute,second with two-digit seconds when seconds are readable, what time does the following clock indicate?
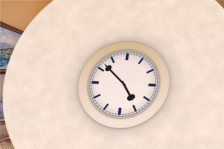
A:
4,52
